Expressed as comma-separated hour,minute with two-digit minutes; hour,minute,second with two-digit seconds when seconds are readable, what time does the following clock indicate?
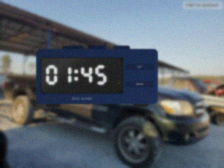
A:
1,45
